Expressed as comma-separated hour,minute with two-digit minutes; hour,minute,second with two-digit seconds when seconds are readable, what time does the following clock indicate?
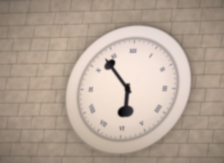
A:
5,53
